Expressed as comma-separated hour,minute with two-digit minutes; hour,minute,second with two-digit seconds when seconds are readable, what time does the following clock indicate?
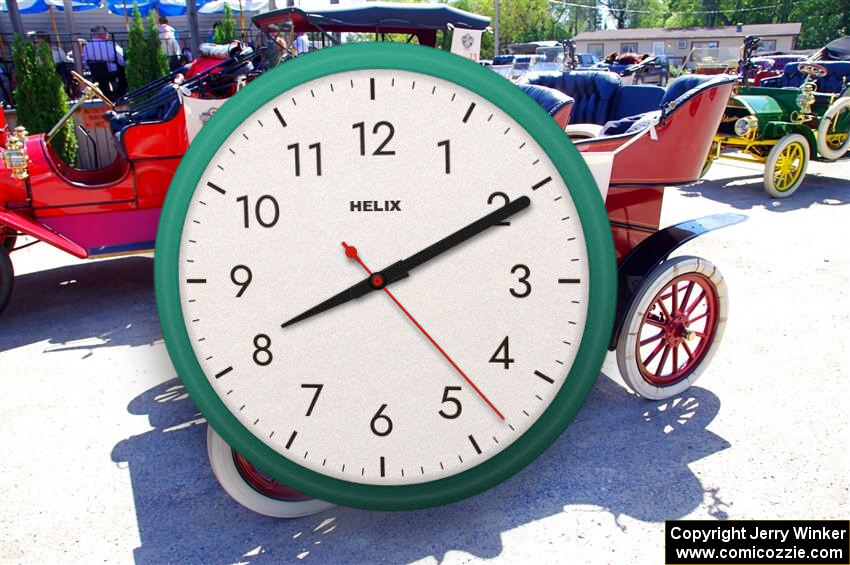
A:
8,10,23
